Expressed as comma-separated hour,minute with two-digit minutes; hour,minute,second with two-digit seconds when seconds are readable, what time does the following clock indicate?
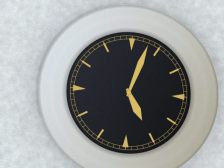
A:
5,03
